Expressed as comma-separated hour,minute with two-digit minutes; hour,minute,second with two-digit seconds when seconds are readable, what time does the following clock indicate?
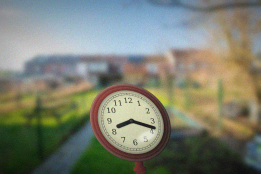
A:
8,18
